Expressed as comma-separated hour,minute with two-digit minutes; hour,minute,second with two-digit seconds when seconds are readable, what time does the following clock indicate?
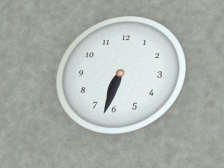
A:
6,32
